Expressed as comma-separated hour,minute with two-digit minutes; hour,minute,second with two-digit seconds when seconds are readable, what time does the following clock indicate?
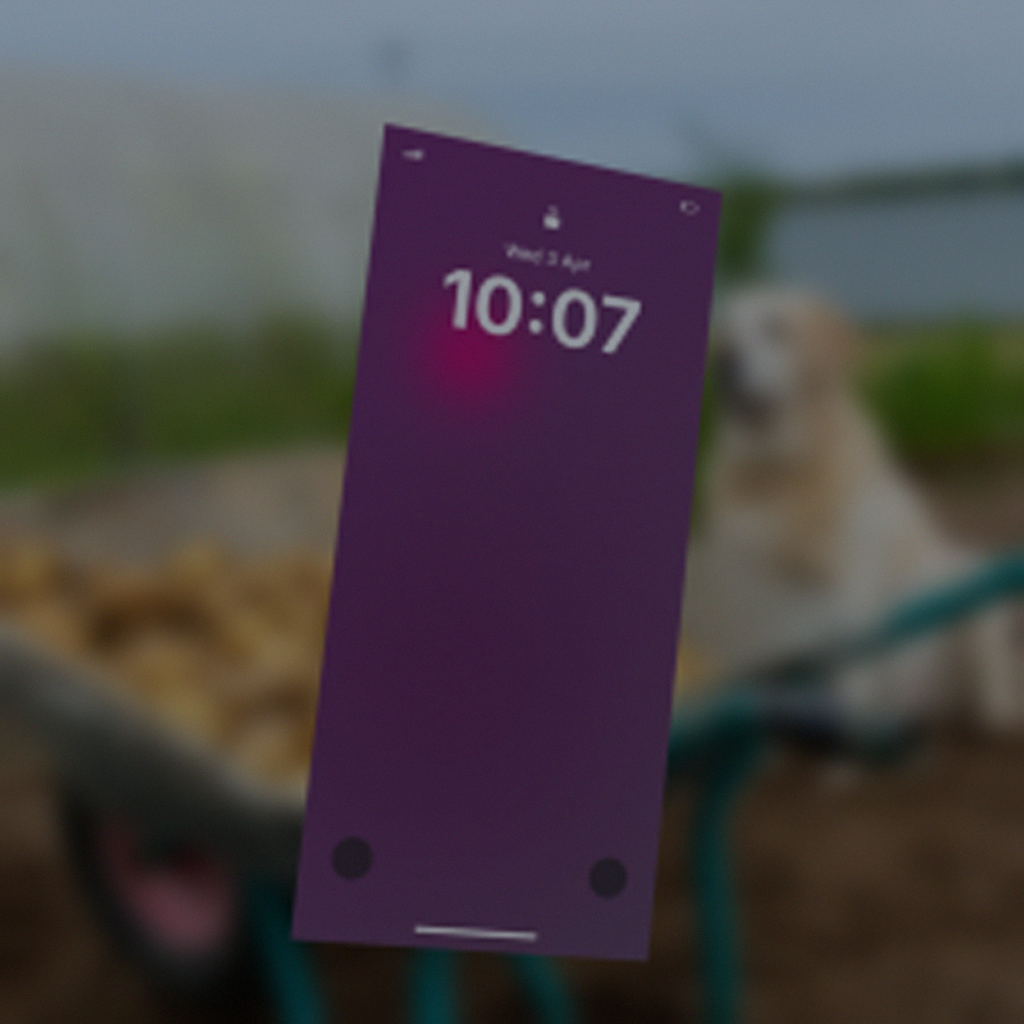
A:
10,07
